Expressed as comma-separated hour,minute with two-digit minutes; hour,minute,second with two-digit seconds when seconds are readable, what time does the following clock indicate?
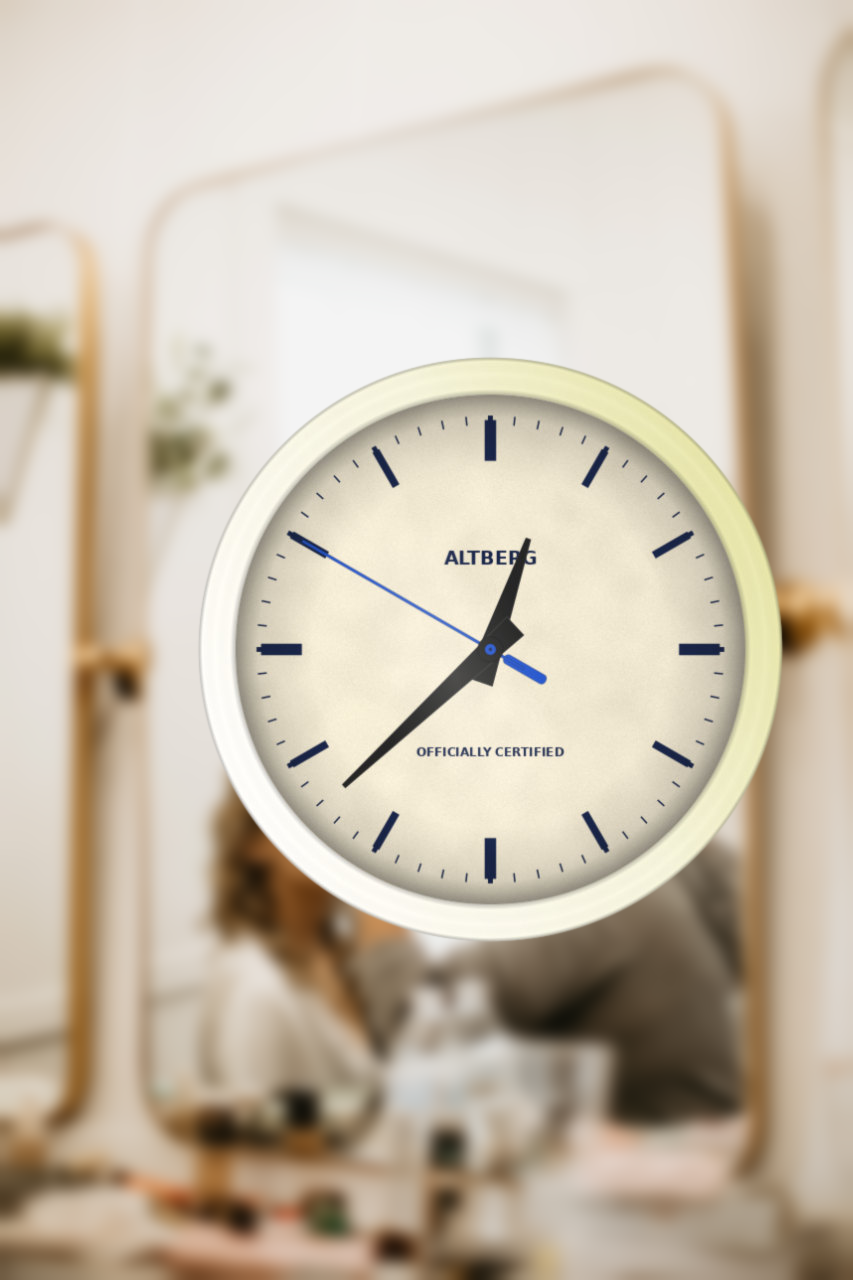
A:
12,37,50
